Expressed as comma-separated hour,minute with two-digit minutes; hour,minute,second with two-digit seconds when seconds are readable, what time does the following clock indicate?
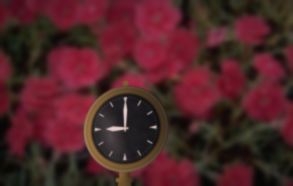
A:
9,00
